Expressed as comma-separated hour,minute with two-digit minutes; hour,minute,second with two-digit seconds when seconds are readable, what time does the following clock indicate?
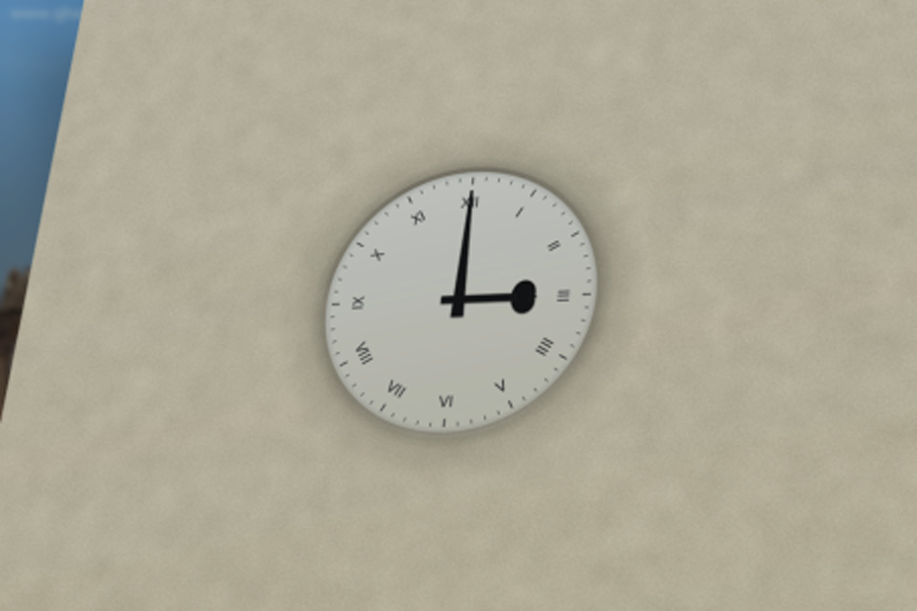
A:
3,00
